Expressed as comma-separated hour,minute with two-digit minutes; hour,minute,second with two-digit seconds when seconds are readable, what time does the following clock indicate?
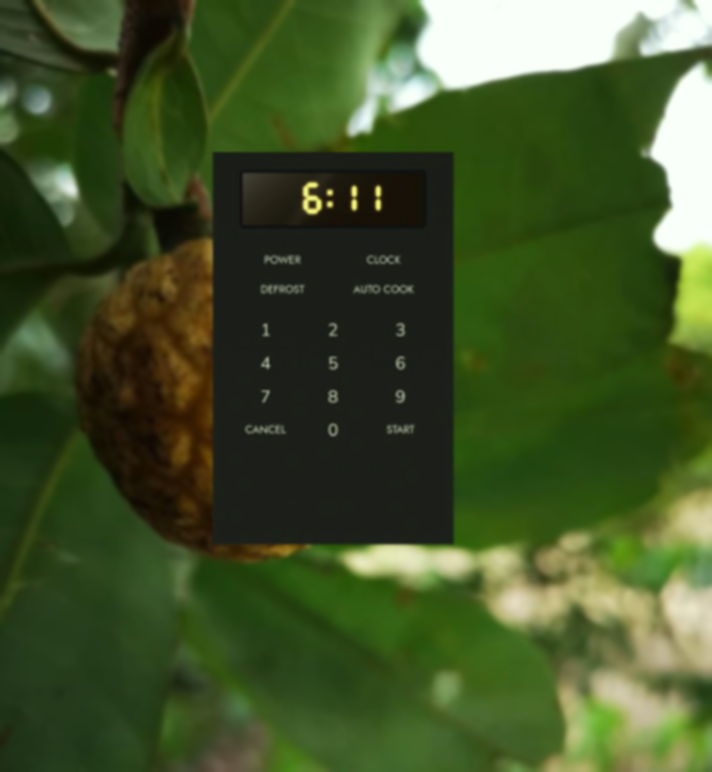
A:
6,11
